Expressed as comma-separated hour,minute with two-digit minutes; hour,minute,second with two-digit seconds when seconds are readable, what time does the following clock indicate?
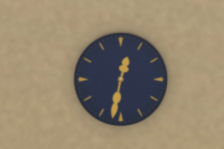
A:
12,32
